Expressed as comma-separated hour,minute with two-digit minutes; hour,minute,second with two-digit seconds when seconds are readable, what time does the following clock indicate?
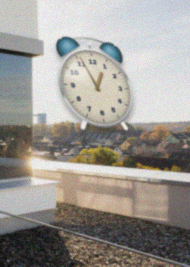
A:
12,56
